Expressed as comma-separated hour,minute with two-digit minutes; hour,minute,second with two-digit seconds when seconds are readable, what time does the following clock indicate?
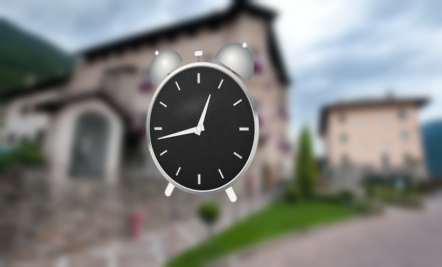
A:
12,43
